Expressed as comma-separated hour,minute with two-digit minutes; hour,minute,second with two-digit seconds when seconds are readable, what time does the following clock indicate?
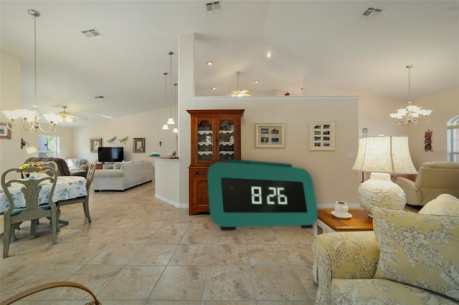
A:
8,26
